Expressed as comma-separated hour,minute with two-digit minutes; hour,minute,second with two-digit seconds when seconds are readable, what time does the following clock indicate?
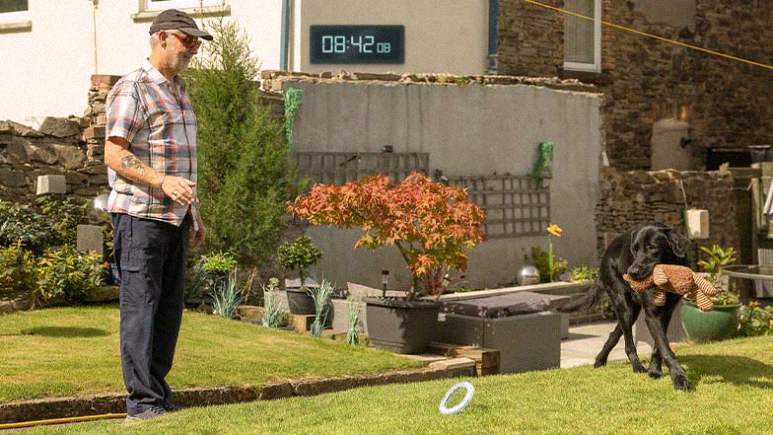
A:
8,42,08
